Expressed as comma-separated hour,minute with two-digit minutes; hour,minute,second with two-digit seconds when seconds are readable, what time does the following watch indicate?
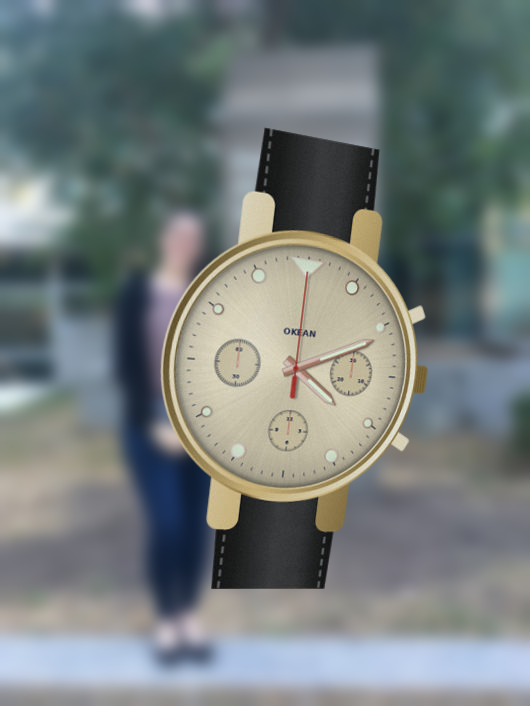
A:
4,11
